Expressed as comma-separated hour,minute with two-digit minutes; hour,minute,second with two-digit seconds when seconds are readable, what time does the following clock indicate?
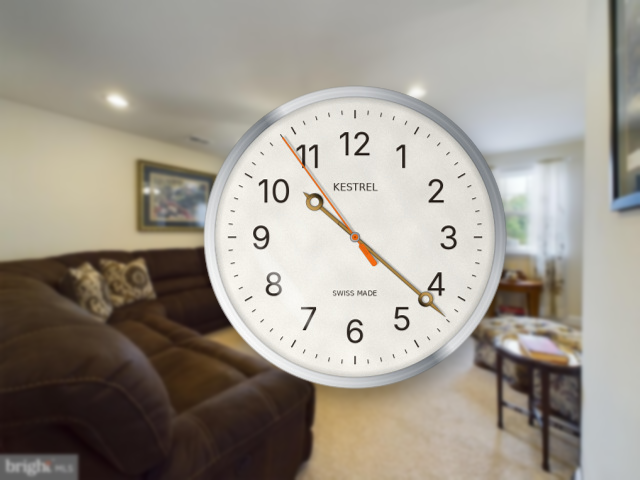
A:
10,21,54
